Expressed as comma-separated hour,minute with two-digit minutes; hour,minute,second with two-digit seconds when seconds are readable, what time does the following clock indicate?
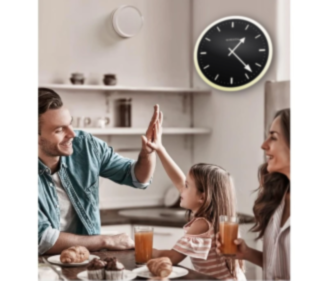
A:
1,23
